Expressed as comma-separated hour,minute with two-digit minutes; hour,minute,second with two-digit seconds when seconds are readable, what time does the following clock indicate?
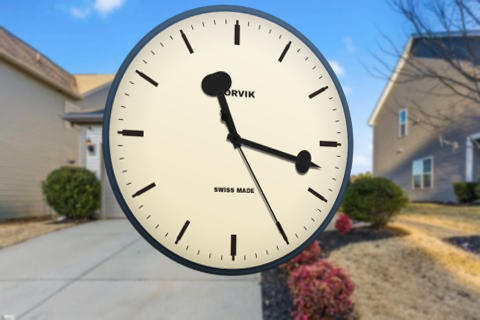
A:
11,17,25
